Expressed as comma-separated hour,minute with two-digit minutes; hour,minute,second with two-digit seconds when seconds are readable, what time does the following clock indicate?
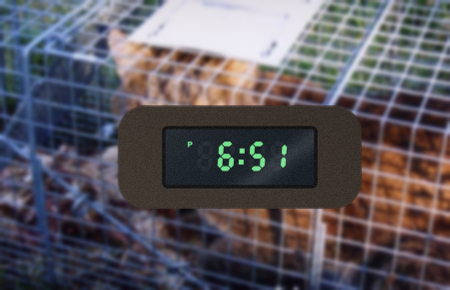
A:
6,51
